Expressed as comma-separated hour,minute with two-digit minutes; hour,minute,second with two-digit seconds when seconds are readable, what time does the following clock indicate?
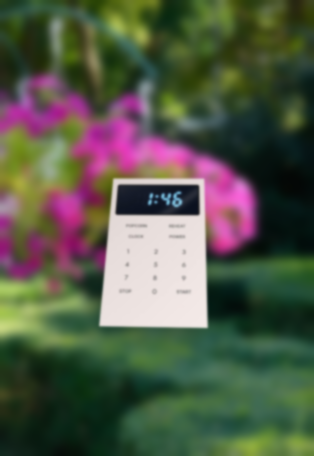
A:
1,46
